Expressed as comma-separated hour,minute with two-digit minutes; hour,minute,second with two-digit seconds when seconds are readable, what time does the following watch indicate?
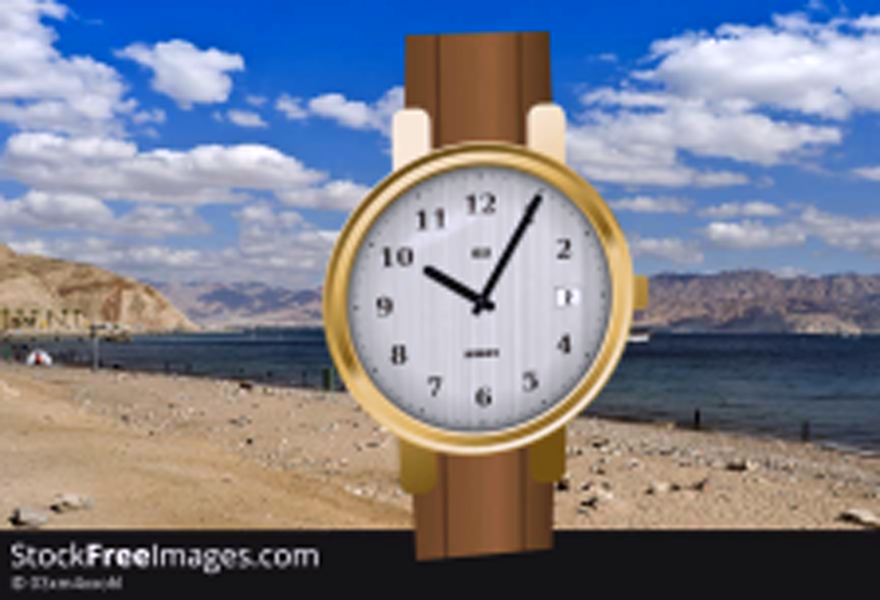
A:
10,05
